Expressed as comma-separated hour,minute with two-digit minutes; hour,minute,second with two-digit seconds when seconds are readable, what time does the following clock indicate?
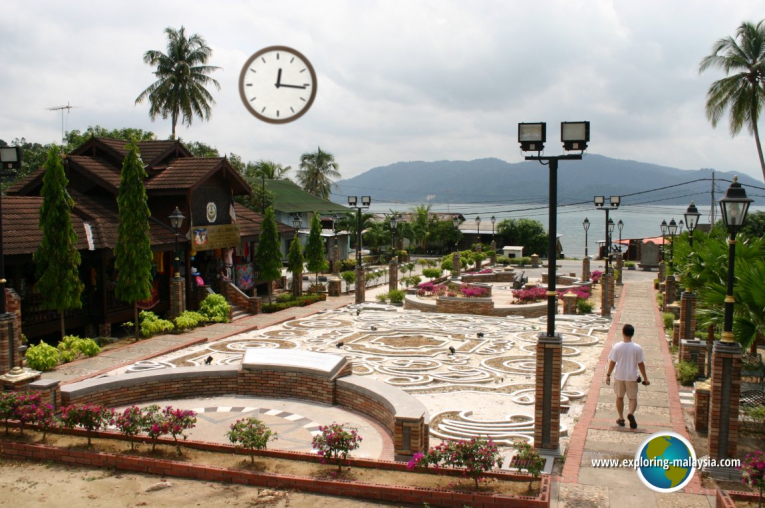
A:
12,16
